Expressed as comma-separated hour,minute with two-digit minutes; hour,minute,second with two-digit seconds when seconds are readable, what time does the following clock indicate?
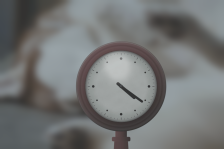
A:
4,21
